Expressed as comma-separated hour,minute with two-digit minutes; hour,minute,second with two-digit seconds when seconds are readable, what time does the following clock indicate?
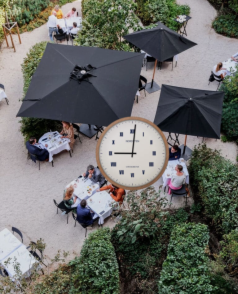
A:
9,01
